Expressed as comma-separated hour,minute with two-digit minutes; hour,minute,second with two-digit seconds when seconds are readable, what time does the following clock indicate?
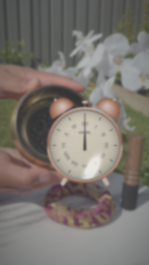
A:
12,00
